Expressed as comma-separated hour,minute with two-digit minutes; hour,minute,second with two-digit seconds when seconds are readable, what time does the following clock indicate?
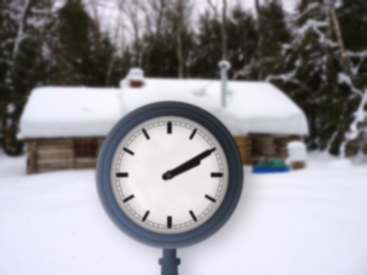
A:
2,10
